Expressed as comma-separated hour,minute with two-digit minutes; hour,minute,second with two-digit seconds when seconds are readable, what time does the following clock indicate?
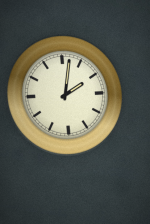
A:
2,02
